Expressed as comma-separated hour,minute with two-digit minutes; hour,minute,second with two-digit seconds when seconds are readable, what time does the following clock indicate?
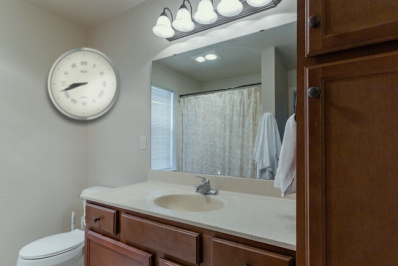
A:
8,42
